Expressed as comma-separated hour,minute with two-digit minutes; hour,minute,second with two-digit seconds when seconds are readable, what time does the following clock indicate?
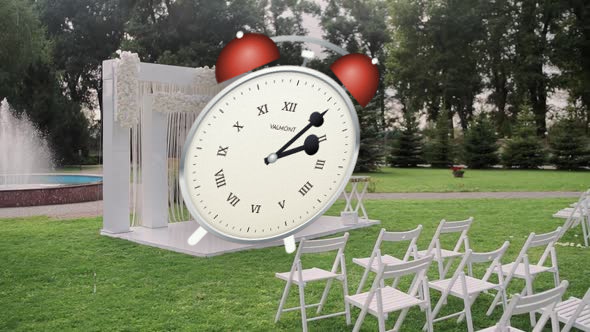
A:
2,06
